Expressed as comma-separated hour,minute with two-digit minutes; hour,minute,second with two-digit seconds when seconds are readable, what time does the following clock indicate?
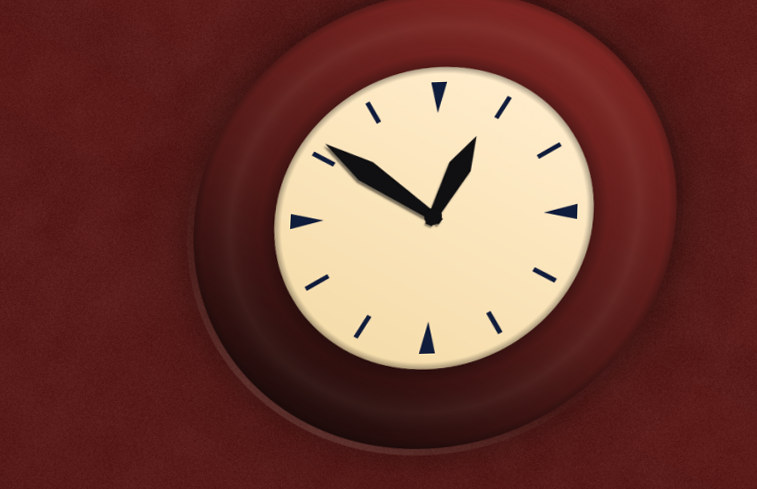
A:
12,51
